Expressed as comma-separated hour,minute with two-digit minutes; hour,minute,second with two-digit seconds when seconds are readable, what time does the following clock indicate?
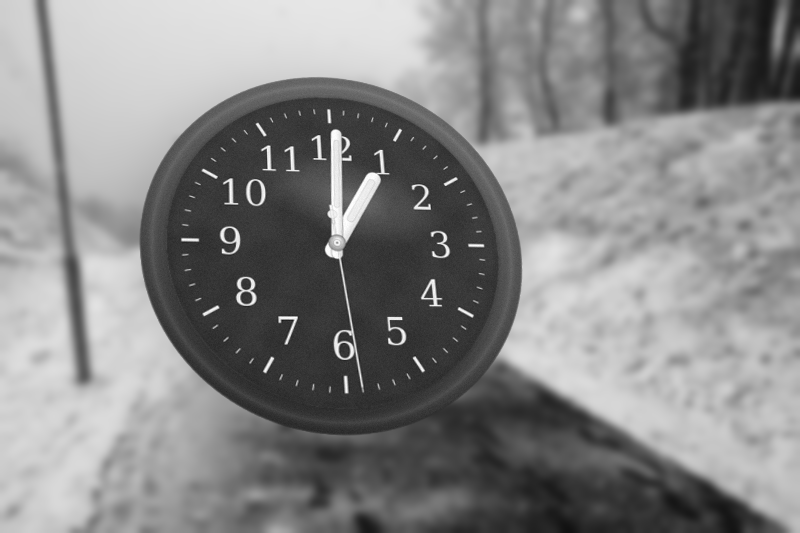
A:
1,00,29
